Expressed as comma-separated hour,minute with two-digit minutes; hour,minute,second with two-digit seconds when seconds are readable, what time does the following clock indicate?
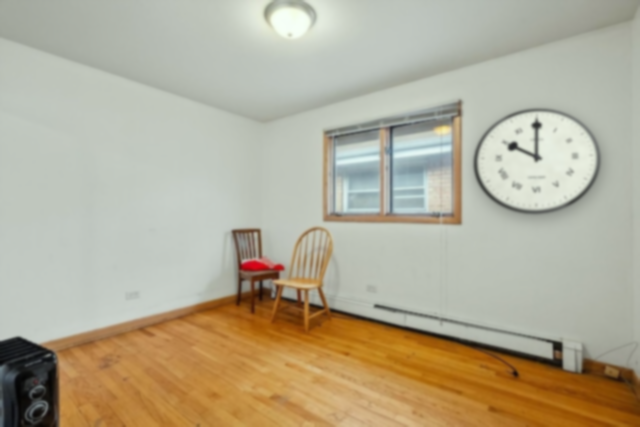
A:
10,00
